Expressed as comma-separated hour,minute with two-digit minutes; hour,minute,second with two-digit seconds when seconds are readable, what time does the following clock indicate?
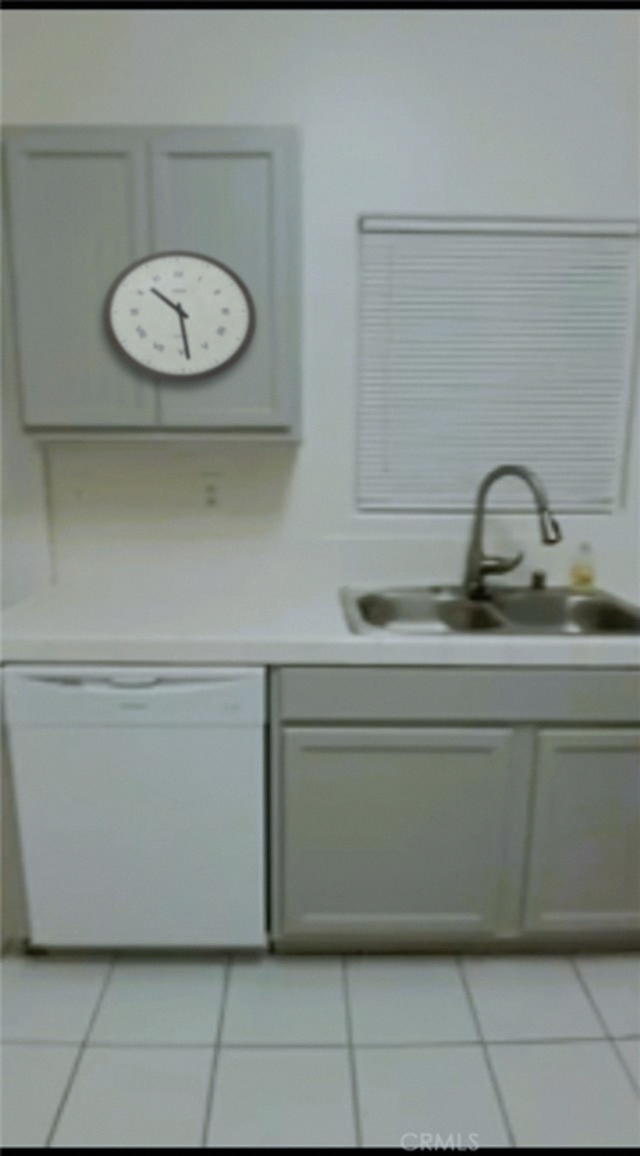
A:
10,29
